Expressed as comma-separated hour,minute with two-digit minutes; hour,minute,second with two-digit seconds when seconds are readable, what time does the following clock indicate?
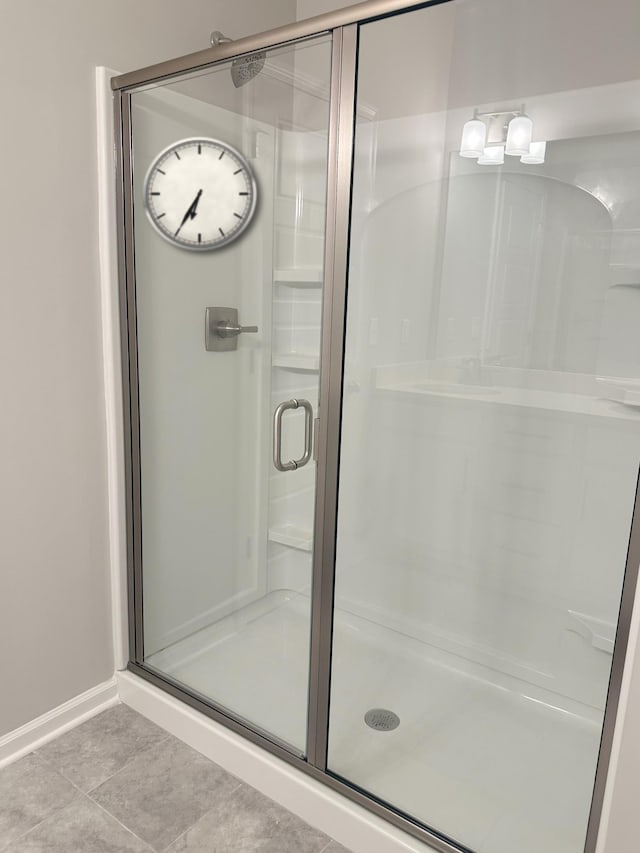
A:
6,35
